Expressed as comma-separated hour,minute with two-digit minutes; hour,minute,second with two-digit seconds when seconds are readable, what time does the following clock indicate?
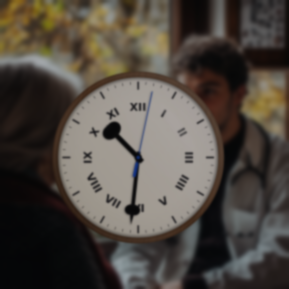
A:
10,31,02
